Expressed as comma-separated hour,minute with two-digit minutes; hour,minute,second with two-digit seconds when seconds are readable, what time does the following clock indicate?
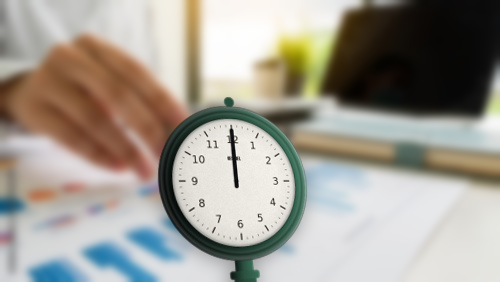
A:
12,00
